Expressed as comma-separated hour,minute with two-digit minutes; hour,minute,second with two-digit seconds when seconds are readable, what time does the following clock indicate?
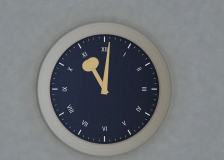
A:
11,01
